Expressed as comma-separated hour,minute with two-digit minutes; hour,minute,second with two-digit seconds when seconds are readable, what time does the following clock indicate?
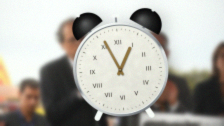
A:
12,56
